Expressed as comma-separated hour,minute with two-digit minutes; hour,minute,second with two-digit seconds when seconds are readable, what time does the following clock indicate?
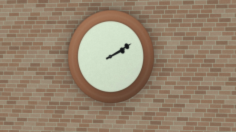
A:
2,10
